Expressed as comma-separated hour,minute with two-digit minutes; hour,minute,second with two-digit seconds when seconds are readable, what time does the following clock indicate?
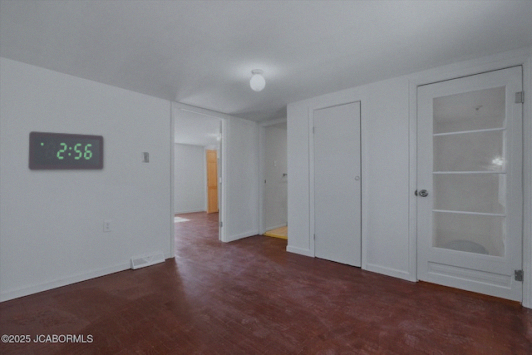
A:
2,56
